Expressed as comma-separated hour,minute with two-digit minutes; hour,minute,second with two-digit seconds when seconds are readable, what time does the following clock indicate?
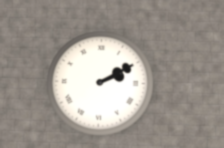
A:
2,10
